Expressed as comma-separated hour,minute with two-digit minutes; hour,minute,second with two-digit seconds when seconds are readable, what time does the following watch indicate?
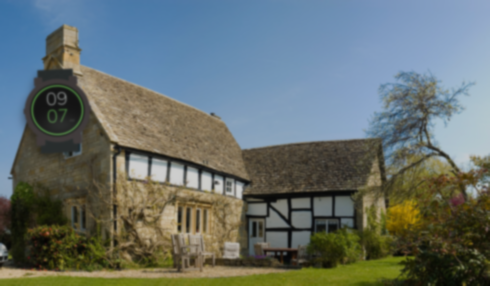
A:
9,07
